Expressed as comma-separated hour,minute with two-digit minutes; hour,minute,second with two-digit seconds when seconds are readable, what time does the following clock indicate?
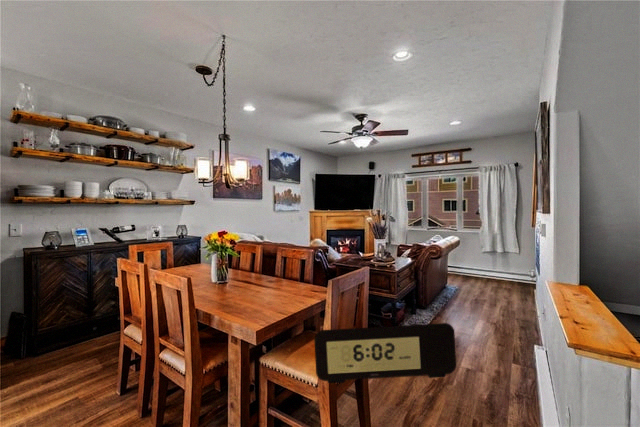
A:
6,02
